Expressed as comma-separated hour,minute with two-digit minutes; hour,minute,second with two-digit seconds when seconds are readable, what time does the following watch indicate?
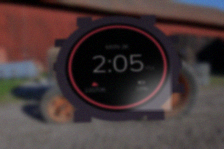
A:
2,05
